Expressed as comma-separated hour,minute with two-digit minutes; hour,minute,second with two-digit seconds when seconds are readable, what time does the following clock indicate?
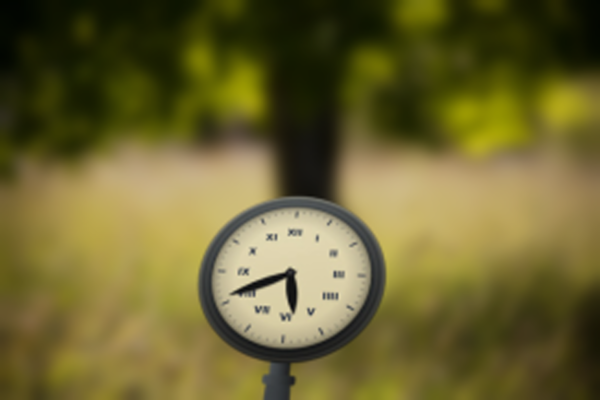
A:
5,41
